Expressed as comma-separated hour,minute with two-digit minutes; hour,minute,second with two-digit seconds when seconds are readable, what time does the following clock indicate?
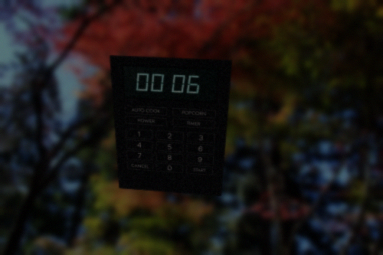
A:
0,06
